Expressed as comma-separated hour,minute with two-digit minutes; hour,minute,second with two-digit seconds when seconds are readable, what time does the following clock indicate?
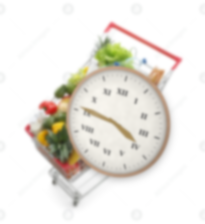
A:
3,46
